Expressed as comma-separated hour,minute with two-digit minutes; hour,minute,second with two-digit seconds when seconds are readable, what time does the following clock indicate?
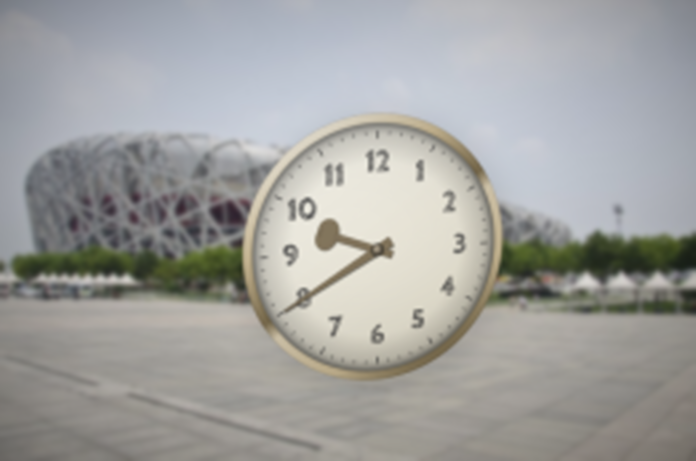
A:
9,40
